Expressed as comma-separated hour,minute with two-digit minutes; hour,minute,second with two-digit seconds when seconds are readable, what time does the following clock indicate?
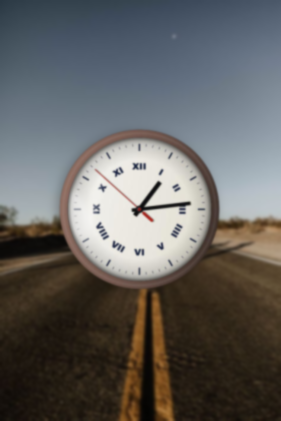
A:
1,13,52
